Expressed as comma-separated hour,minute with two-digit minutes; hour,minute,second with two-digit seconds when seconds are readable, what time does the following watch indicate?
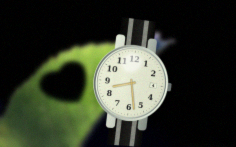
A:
8,28
